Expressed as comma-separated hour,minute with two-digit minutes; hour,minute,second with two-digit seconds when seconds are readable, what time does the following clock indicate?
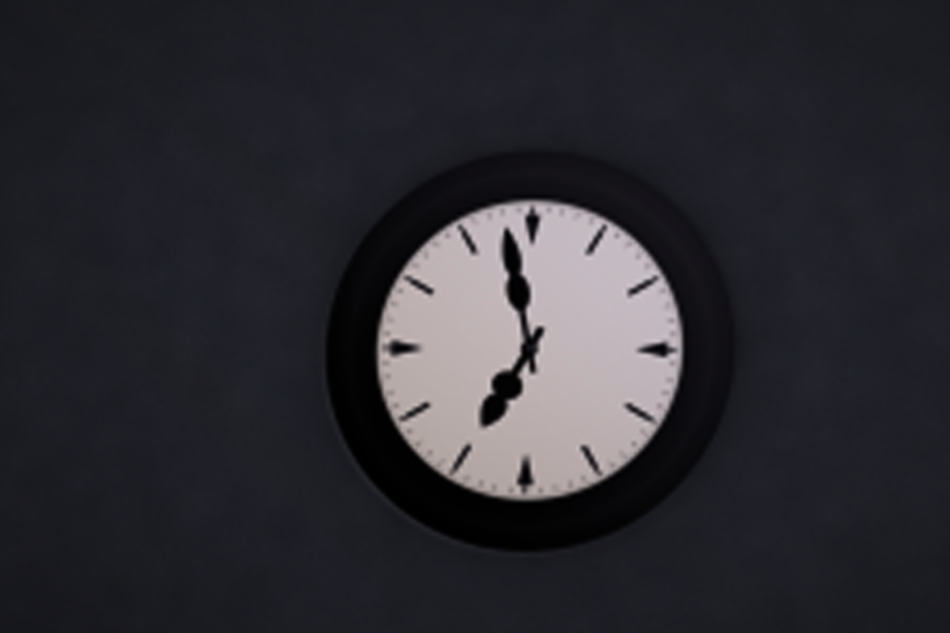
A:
6,58
